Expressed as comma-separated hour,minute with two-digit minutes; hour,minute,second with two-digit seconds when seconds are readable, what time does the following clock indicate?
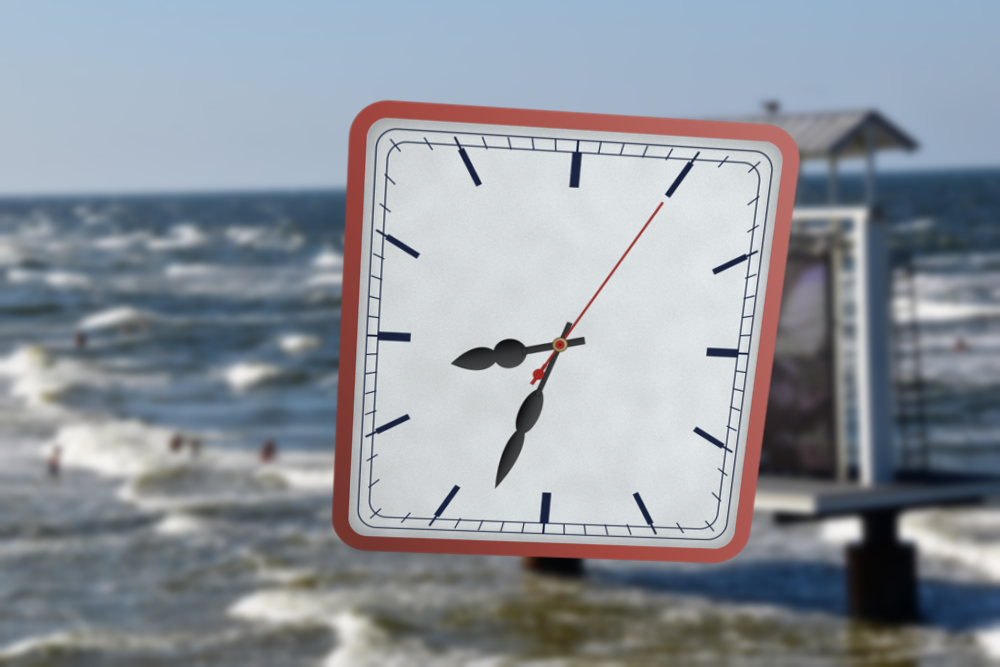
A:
8,33,05
